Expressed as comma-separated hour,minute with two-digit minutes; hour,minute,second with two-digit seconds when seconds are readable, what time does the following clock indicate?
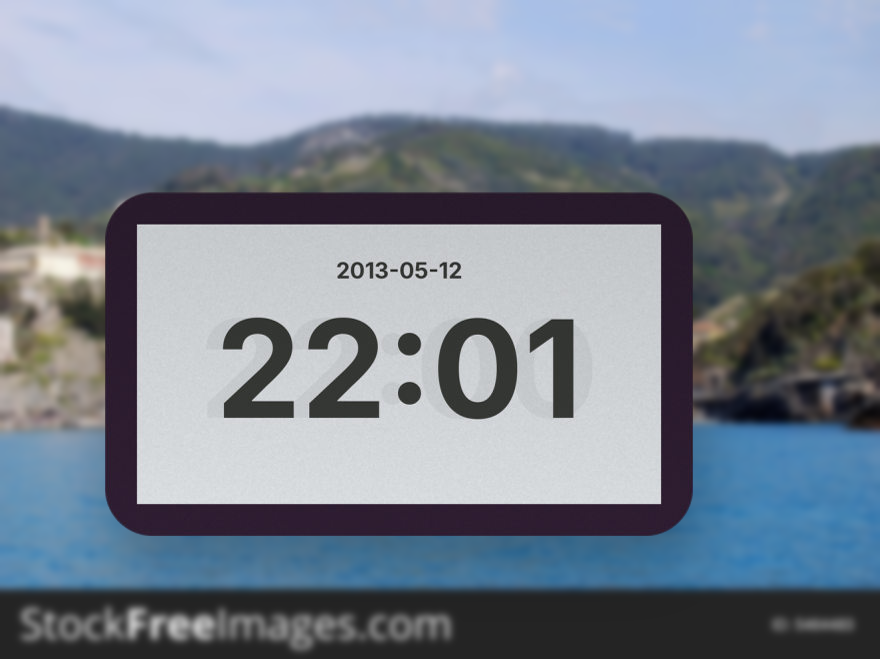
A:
22,01
